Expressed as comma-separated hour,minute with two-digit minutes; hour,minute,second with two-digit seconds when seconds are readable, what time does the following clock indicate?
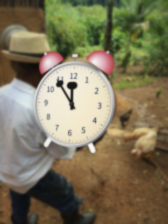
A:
11,54
